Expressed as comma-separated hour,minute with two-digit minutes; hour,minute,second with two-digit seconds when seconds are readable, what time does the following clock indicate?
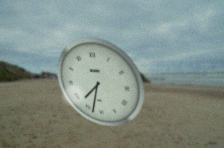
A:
7,33
